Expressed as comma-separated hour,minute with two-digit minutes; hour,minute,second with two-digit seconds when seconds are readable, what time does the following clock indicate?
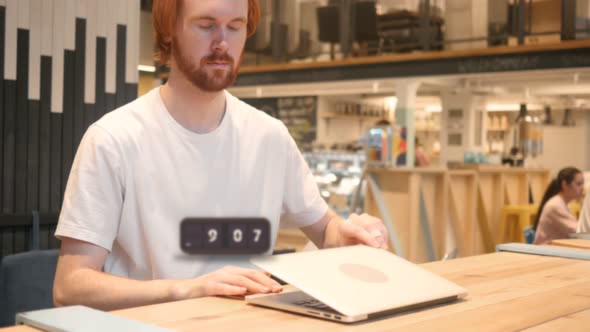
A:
9,07
